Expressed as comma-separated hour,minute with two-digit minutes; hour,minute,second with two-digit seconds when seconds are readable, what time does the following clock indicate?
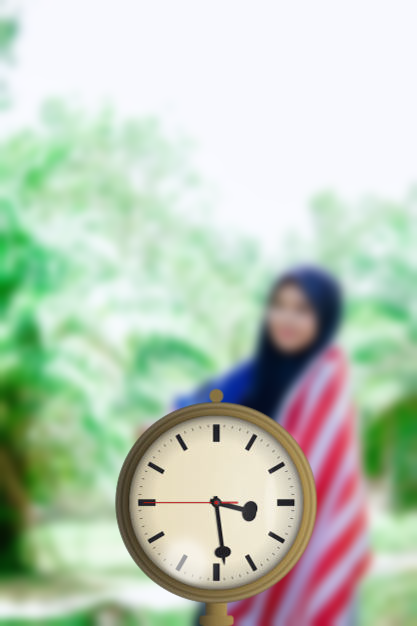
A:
3,28,45
